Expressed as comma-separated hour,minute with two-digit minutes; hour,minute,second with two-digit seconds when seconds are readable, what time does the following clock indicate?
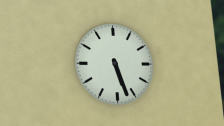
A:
5,27
